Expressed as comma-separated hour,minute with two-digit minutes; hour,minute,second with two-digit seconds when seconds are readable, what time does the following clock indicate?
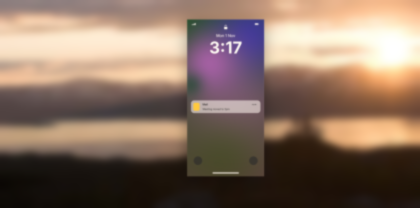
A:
3,17
